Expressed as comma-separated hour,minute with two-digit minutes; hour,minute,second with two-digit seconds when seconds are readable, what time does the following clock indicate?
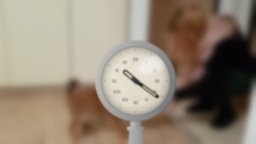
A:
10,21
